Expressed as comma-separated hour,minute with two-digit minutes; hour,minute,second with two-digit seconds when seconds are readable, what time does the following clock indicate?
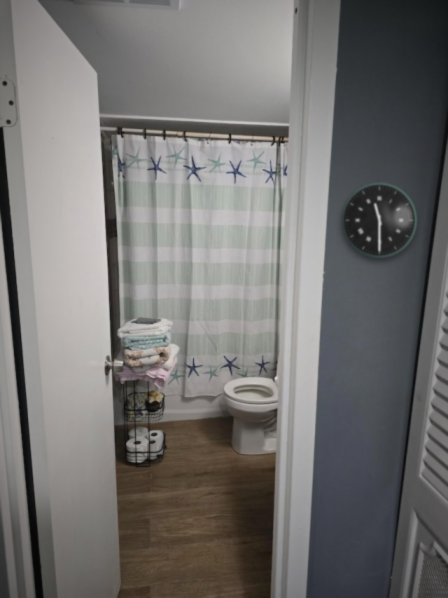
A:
11,30
